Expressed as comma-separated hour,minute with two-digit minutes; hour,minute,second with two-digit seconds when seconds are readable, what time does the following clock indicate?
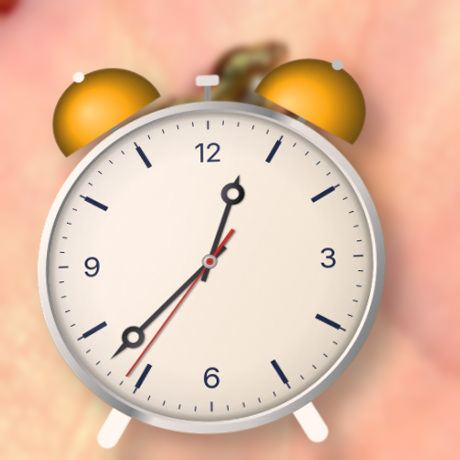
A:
12,37,36
